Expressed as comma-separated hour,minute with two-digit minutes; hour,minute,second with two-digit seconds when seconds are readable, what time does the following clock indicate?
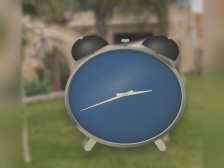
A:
2,41
